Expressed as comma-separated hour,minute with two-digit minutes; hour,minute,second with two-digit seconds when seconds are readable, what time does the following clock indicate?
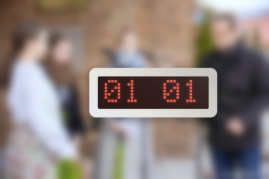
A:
1,01
